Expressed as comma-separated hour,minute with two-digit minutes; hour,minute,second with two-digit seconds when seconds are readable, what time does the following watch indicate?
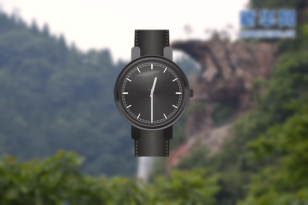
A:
12,30
